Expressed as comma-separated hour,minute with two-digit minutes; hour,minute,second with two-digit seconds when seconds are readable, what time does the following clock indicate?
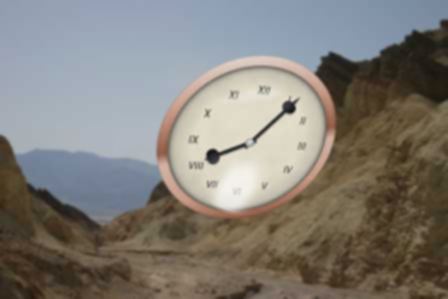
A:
8,06
